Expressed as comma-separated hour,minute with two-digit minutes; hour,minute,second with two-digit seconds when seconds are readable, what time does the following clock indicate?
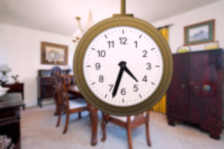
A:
4,33
